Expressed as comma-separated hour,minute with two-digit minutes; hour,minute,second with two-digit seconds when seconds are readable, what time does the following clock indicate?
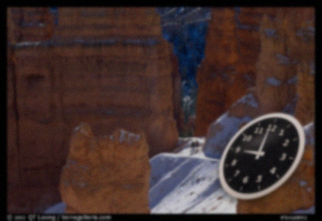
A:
8,59
